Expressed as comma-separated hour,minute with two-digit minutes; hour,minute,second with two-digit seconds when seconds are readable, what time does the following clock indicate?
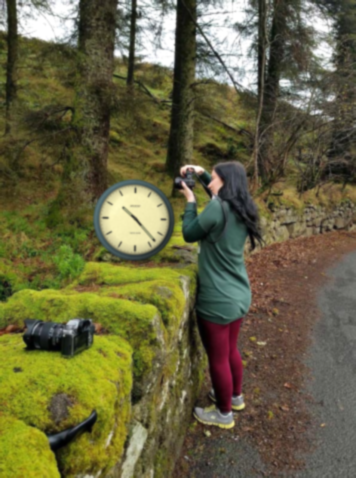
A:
10,23
